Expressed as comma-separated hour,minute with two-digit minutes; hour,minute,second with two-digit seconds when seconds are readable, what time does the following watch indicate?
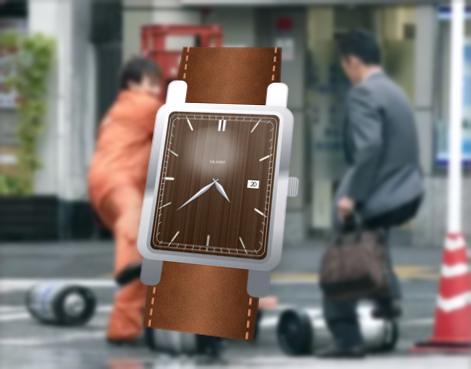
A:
4,38
